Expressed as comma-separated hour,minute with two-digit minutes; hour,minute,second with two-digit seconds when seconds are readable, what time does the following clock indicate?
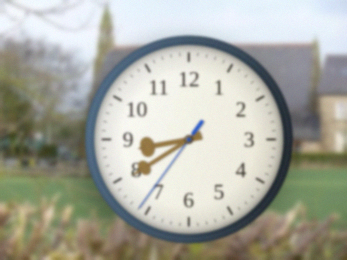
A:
8,39,36
